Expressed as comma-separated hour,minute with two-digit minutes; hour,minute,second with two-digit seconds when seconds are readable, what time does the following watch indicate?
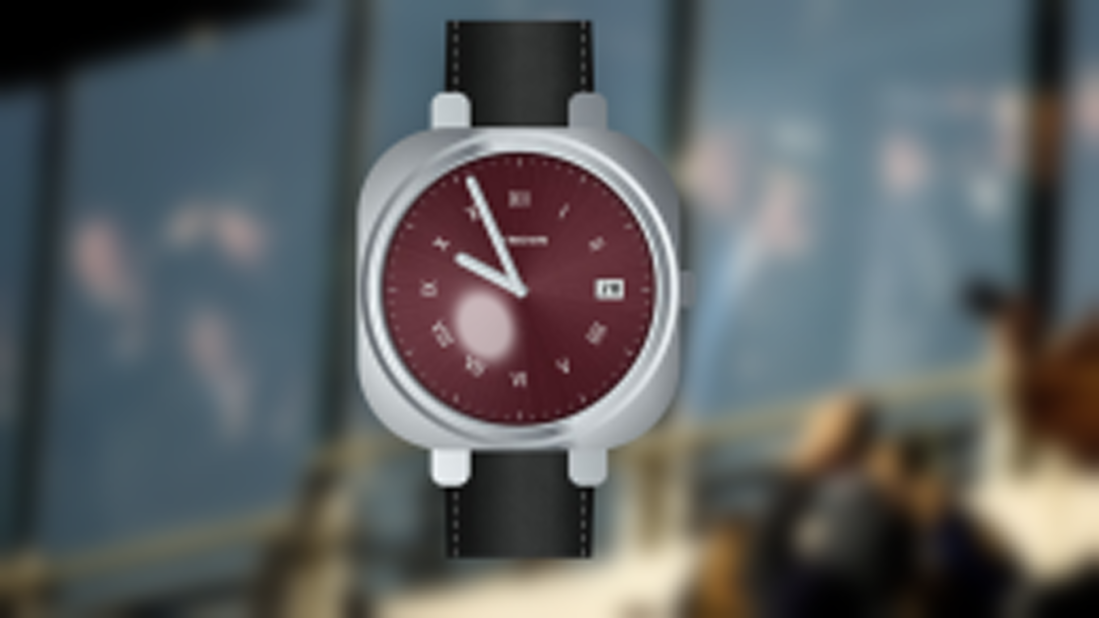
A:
9,56
